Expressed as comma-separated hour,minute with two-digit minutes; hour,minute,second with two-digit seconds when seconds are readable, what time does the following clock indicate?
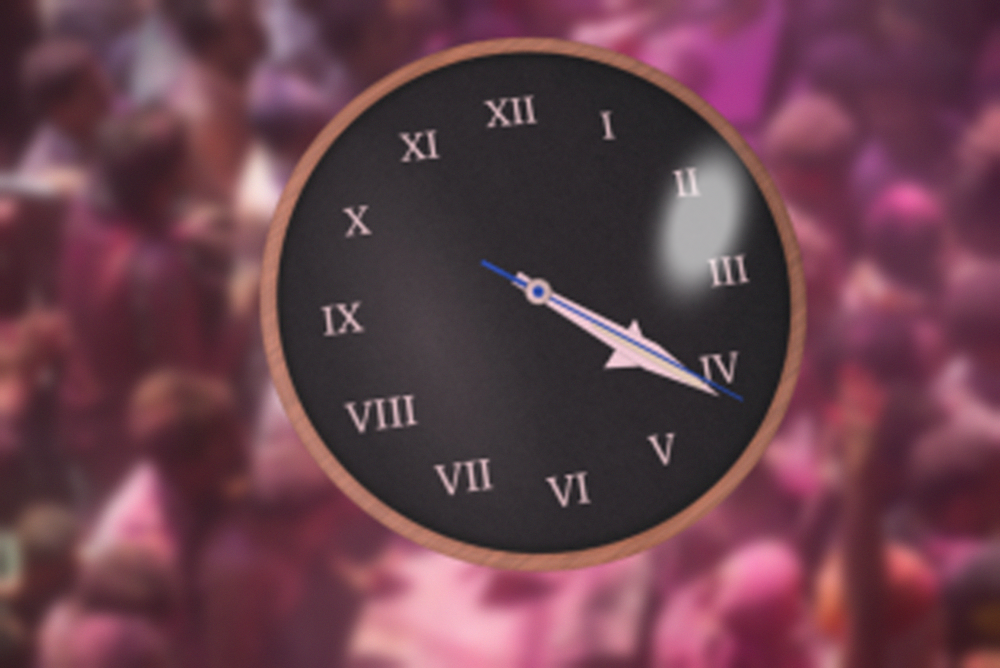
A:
4,21,21
